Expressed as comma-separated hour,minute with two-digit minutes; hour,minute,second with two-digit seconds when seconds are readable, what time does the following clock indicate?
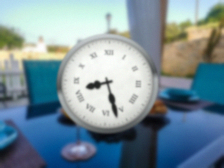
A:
8,27
